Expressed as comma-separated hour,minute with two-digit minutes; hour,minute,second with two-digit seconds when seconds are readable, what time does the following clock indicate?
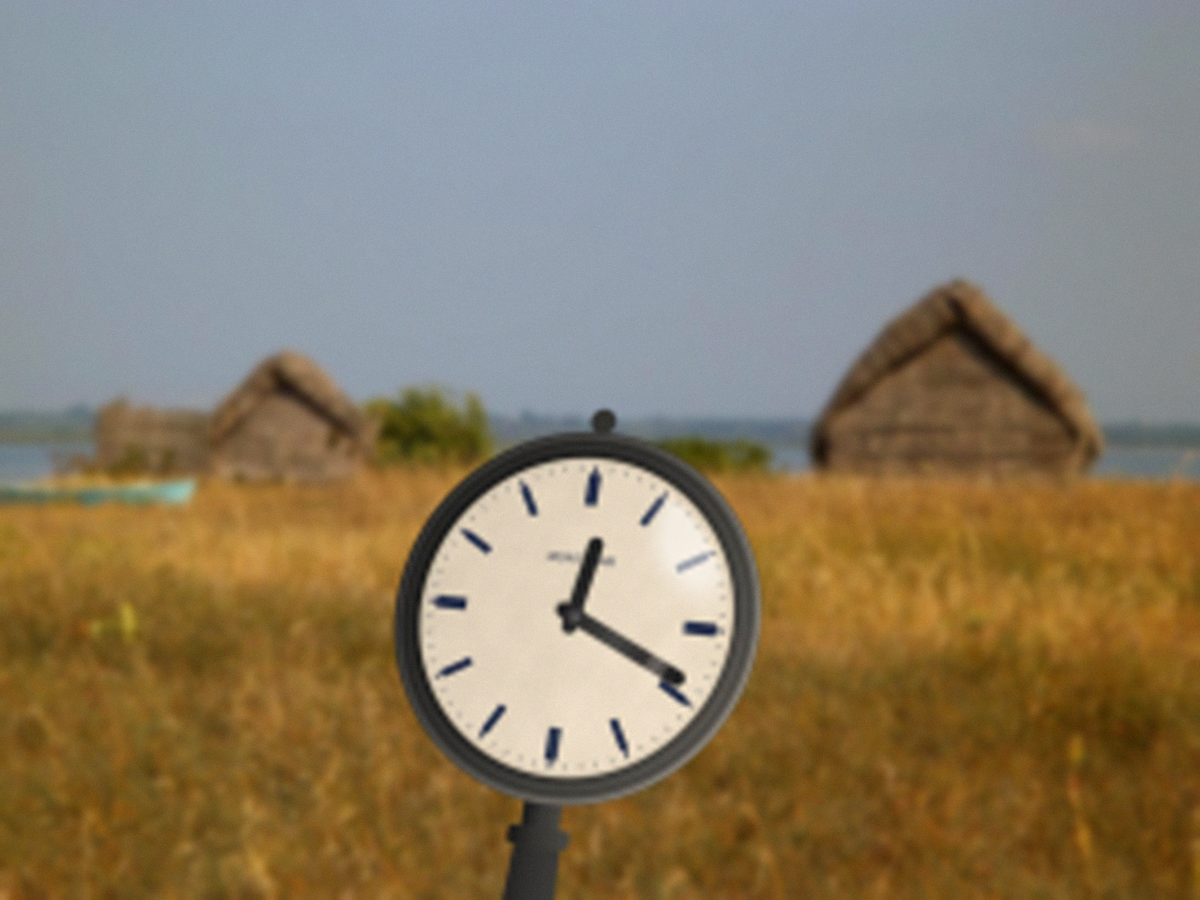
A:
12,19
